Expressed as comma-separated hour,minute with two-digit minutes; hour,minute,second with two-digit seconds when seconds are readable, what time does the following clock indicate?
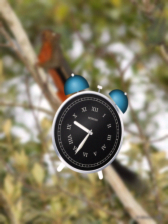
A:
9,34
